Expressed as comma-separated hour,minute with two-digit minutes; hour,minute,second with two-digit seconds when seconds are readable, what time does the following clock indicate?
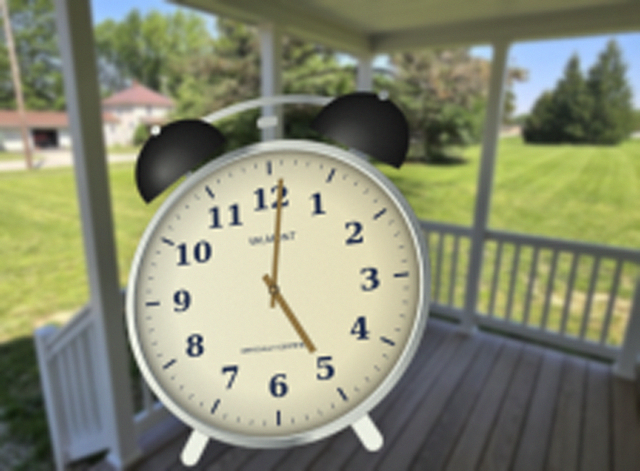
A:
5,01
